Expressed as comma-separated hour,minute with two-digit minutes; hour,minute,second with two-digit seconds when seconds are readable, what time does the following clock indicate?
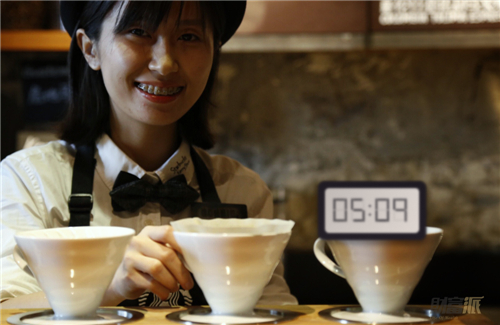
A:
5,09
